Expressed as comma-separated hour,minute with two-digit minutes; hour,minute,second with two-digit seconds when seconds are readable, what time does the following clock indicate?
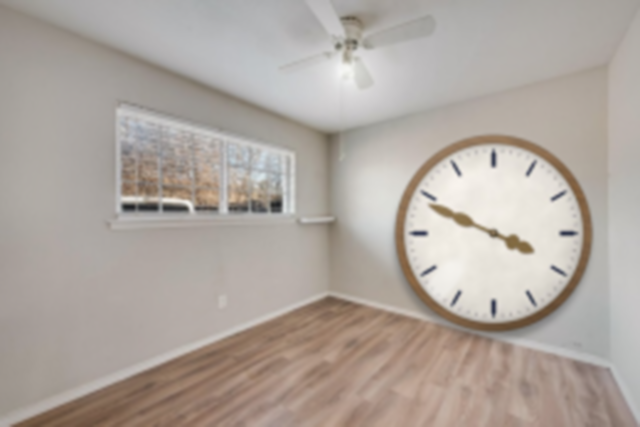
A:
3,49
